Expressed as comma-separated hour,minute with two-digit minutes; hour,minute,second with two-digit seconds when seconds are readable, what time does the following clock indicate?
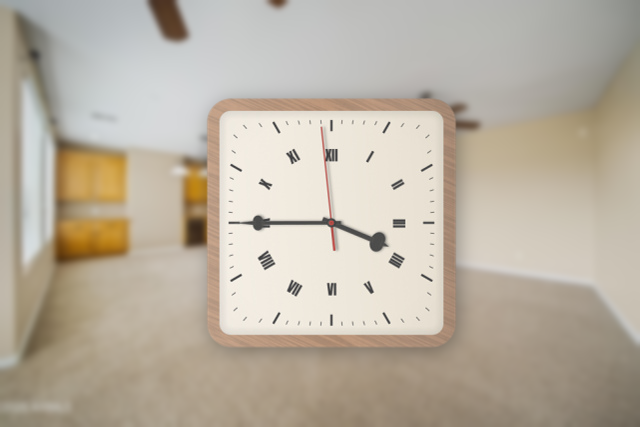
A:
3,44,59
